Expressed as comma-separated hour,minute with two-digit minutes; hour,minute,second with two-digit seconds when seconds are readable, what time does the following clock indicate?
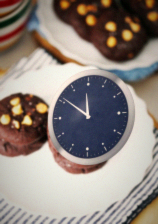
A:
11,51
